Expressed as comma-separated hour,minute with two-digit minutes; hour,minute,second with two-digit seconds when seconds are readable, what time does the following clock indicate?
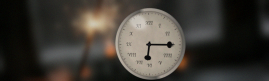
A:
6,15
